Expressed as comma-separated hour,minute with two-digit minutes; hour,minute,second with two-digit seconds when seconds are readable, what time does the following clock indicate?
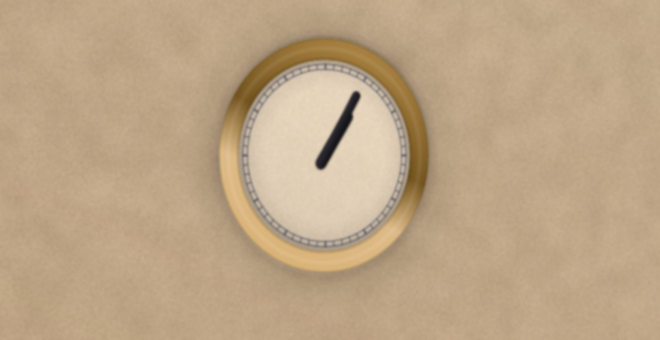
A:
1,05
